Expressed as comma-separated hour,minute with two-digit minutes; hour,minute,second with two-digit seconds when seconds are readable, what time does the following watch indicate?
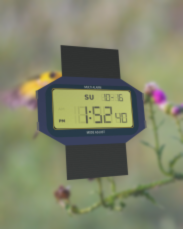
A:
1,52,40
